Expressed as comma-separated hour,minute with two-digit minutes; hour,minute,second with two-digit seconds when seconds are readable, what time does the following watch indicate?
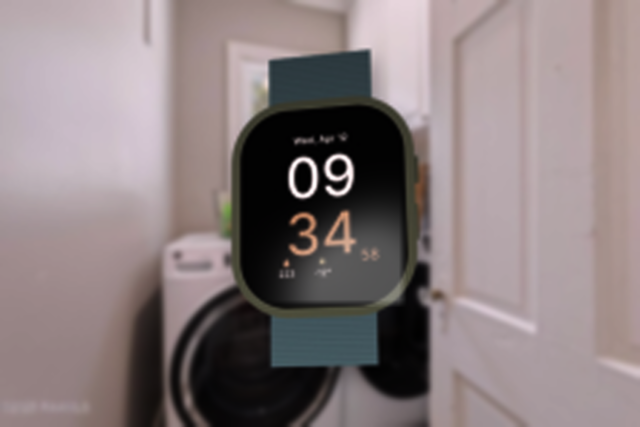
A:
9,34
